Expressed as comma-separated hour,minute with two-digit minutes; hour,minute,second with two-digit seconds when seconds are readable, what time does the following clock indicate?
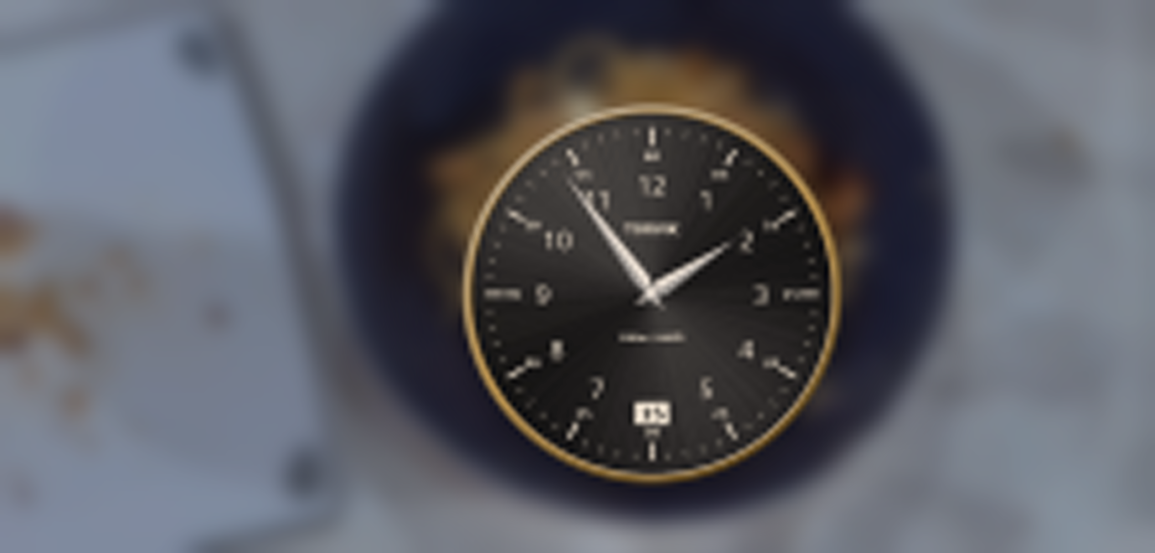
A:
1,54
